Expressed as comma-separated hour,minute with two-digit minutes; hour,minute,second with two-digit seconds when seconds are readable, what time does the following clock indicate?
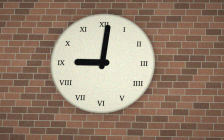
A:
9,01
